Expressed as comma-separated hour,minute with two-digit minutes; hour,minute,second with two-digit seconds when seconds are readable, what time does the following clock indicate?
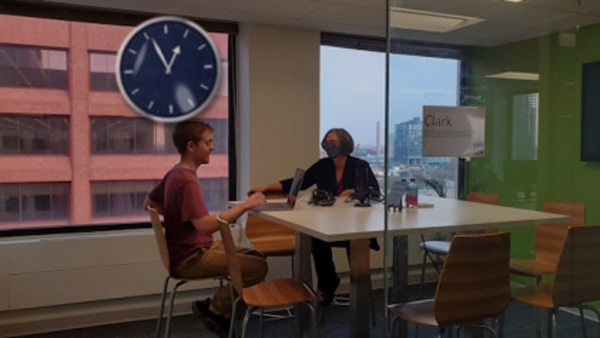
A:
12,56
